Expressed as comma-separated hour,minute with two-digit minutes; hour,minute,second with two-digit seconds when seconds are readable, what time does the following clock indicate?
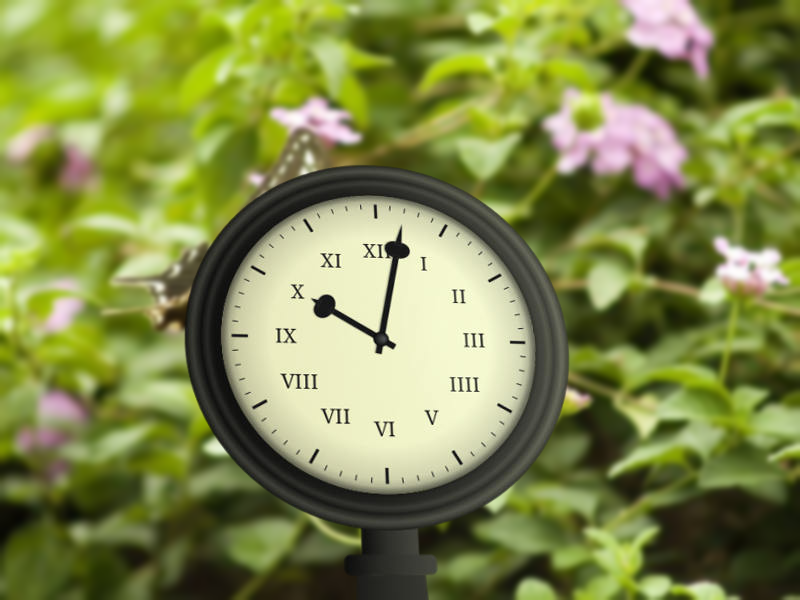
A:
10,02
